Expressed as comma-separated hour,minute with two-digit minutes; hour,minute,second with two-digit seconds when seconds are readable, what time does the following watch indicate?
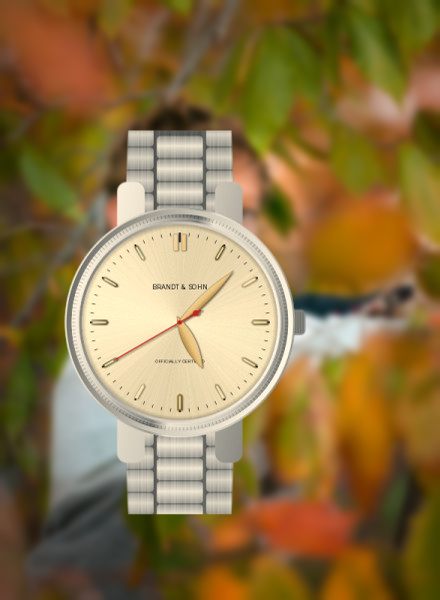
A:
5,07,40
